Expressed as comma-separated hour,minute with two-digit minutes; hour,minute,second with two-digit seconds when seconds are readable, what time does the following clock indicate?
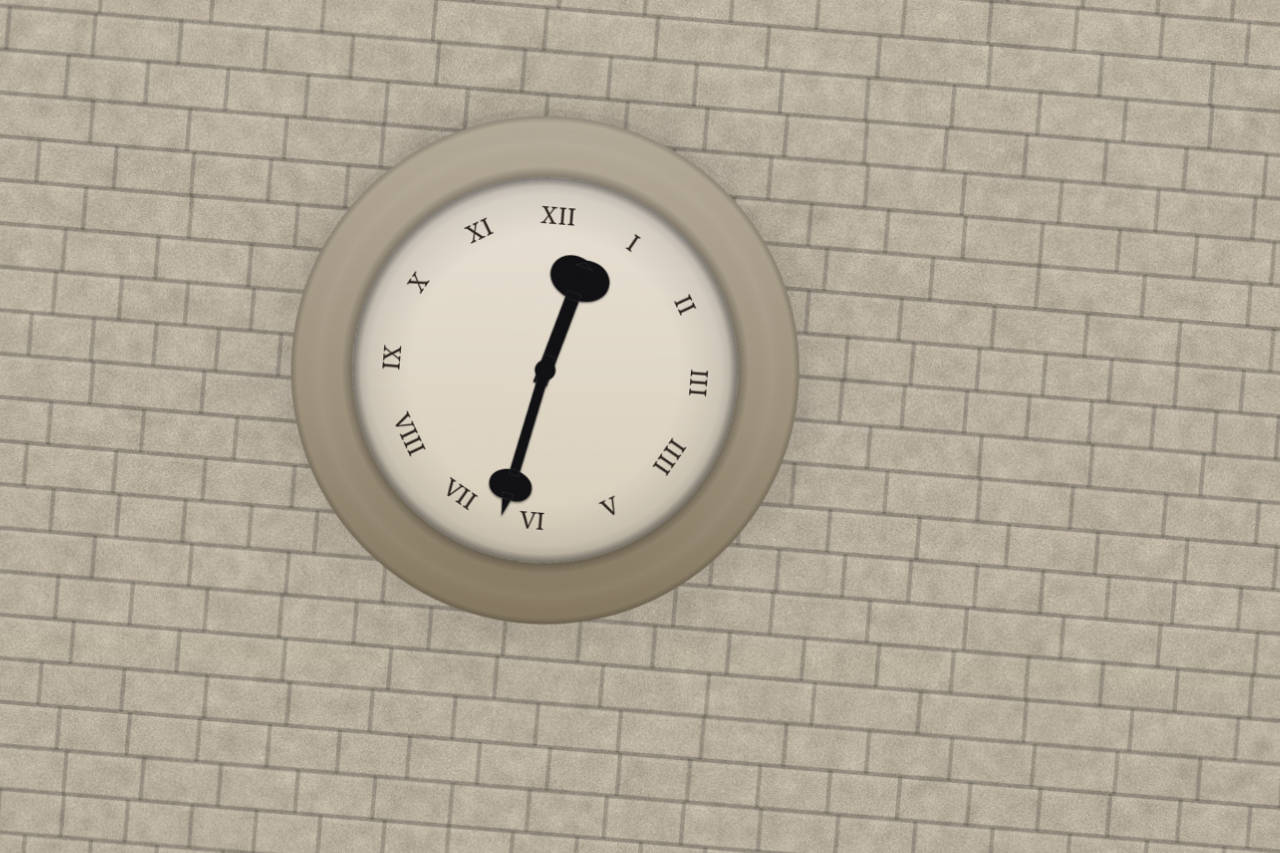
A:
12,32
